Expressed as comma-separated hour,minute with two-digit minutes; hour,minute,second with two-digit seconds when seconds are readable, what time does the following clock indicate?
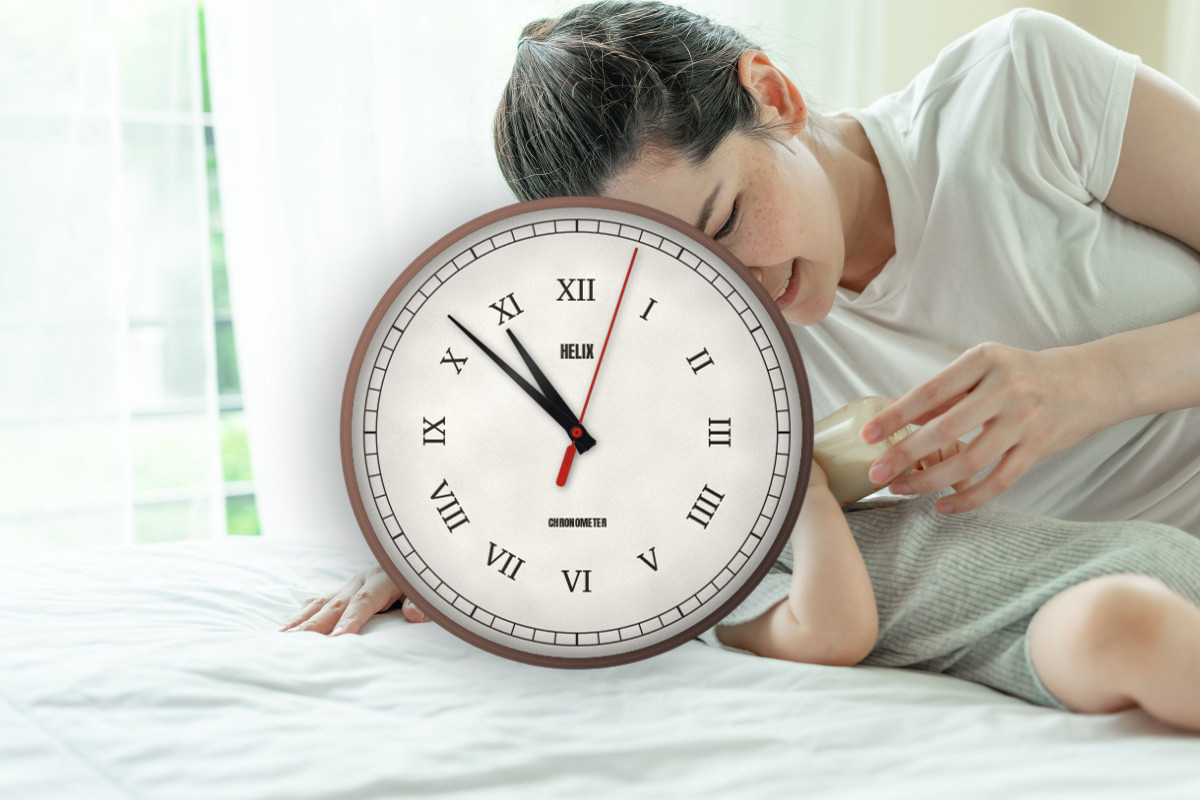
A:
10,52,03
